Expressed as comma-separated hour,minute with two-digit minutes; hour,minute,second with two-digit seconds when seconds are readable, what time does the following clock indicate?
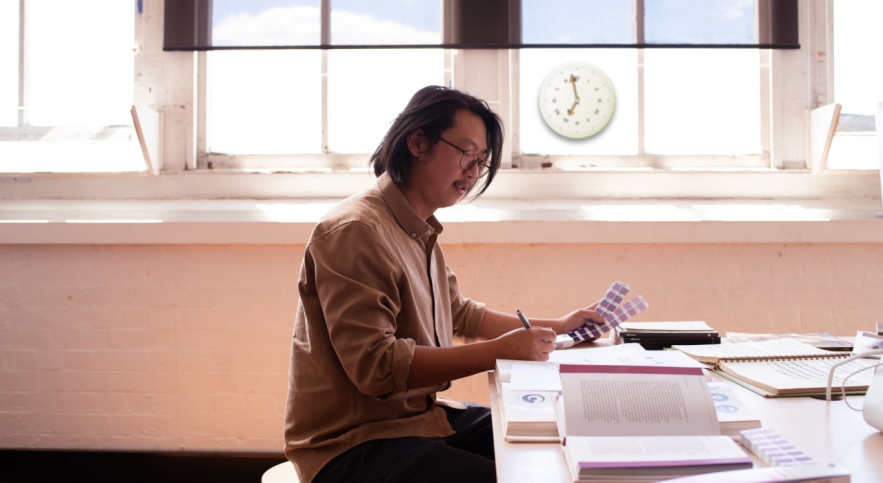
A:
6,58
